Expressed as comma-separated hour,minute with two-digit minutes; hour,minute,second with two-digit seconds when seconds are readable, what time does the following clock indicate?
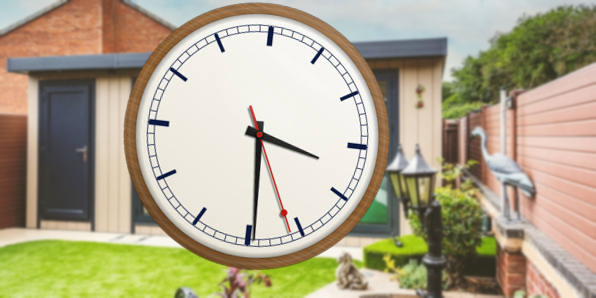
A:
3,29,26
